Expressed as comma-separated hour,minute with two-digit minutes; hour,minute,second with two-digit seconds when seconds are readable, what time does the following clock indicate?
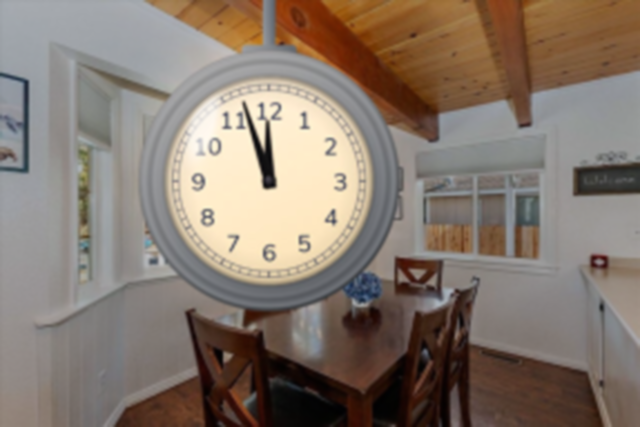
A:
11,57
